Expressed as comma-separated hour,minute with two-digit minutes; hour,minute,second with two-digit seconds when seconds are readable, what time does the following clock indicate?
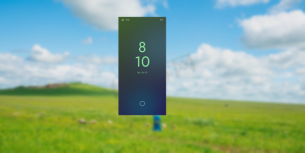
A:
8,10
